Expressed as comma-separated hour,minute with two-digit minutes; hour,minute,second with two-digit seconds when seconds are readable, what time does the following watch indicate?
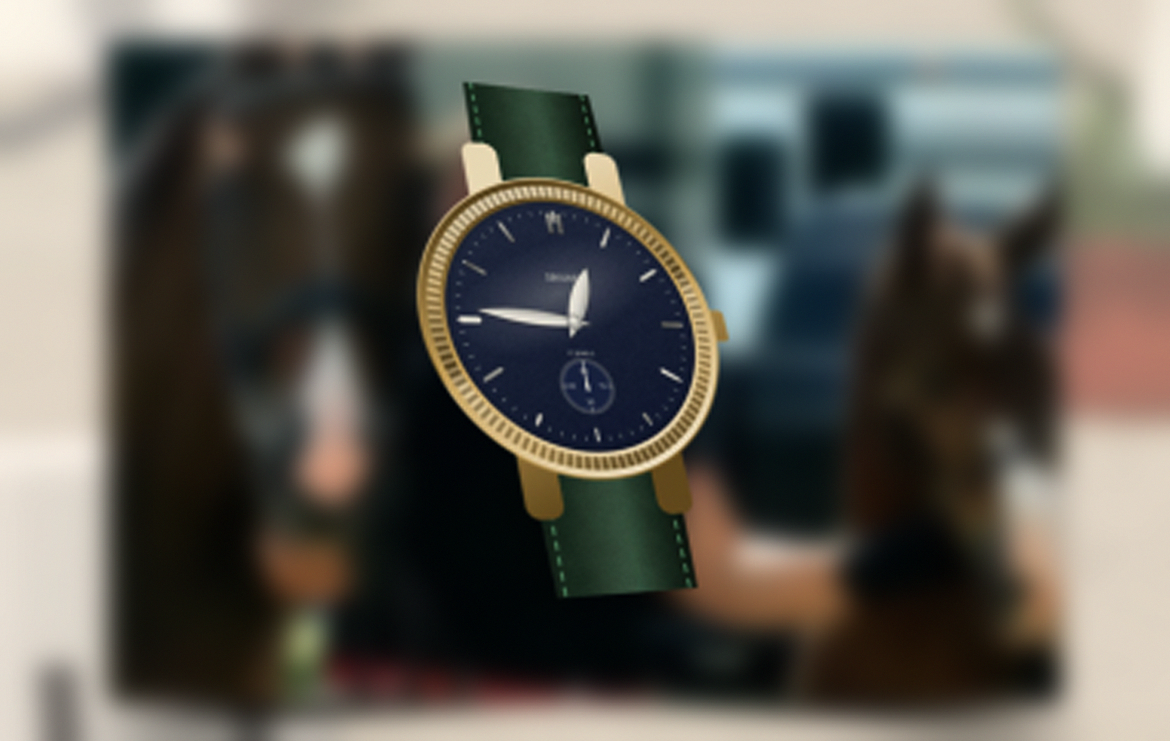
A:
12,46
